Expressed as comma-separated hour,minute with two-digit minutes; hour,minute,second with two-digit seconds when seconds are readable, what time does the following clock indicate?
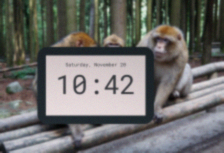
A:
10,42
